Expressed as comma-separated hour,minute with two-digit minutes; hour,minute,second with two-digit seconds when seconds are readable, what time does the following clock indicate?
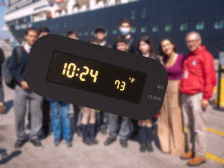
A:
10,24
